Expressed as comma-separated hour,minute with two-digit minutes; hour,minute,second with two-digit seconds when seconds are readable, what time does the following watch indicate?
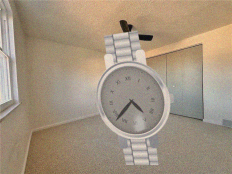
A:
4,38
